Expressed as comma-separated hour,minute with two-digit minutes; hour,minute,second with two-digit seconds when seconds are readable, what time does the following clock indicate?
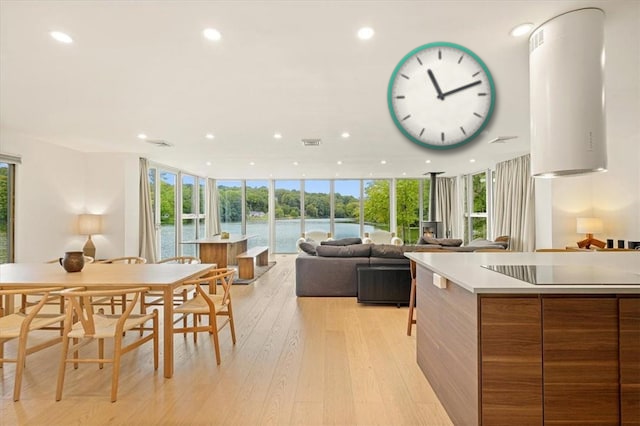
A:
11,12
